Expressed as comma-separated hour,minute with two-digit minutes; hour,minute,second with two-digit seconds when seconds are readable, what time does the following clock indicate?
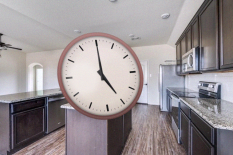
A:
5,00
